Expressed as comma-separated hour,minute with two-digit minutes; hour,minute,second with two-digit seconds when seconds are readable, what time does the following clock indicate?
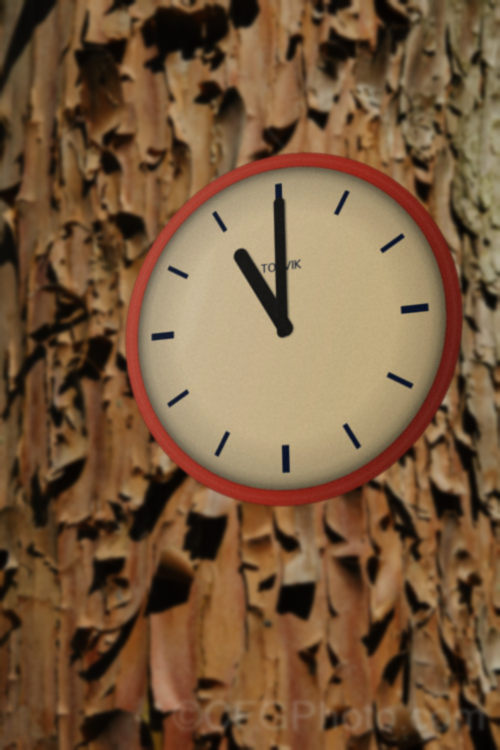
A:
11,00
